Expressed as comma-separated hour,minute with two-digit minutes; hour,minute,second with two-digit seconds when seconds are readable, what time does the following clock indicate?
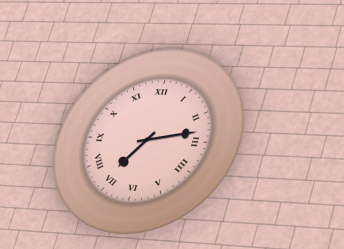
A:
7,13
